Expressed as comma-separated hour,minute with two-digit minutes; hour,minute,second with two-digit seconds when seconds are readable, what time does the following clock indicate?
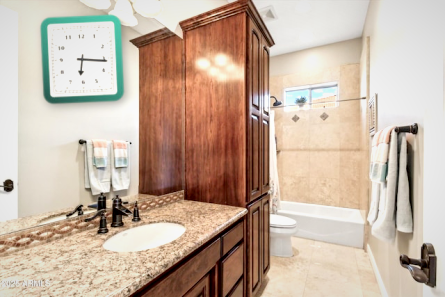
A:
6,16
